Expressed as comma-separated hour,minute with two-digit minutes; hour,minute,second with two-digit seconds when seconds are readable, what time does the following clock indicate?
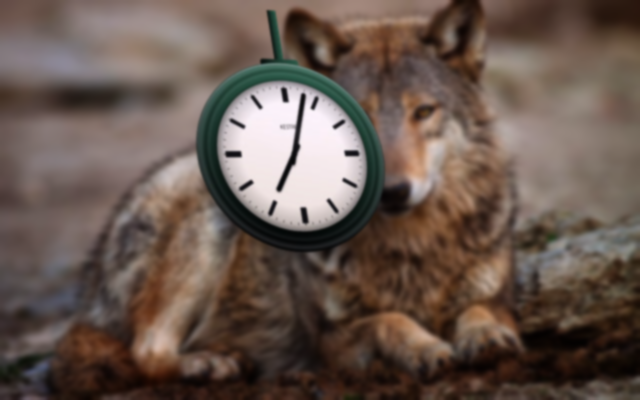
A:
7,03
